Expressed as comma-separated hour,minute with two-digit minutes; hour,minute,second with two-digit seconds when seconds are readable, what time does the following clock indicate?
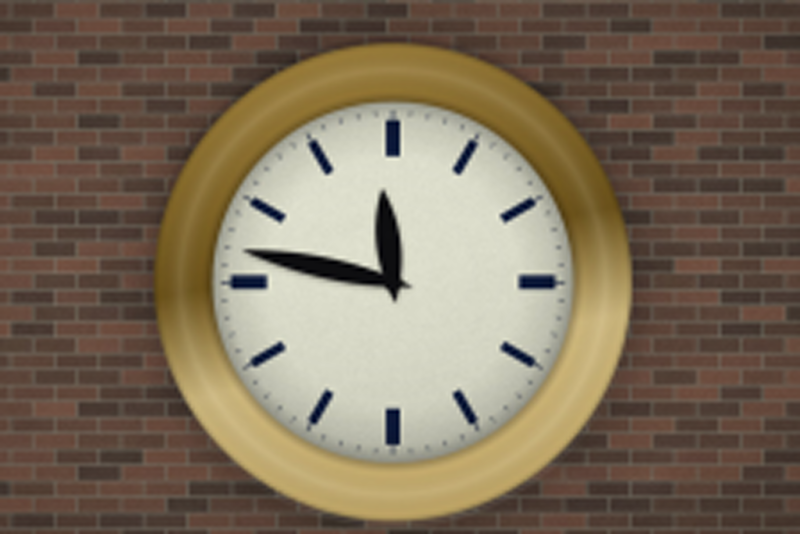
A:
11,47
